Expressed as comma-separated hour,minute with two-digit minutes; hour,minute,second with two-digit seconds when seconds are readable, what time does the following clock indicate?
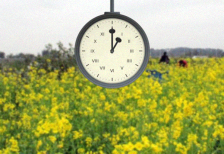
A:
1,00
